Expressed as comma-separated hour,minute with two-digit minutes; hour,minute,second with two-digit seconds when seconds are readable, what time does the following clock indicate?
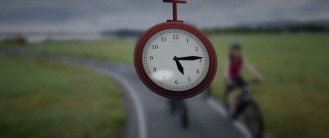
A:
5,14
